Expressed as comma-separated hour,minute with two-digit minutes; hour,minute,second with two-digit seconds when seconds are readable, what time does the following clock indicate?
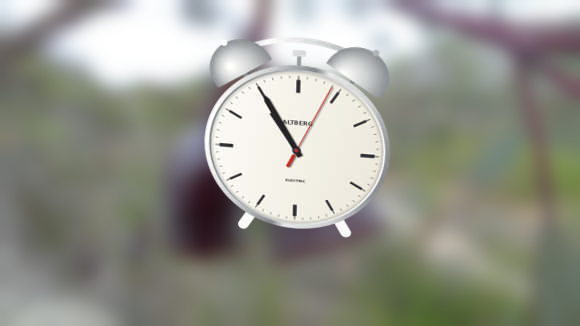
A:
10,55,04
